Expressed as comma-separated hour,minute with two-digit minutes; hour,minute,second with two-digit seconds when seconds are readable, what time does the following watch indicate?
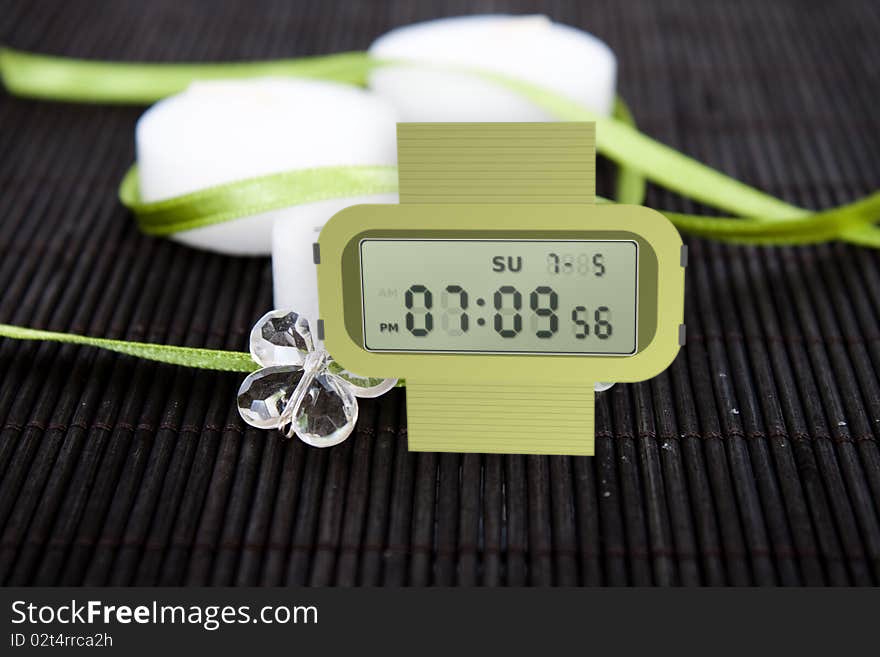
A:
7,09,56
